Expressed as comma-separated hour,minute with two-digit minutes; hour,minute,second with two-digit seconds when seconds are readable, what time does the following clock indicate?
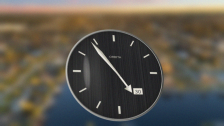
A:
4,54
